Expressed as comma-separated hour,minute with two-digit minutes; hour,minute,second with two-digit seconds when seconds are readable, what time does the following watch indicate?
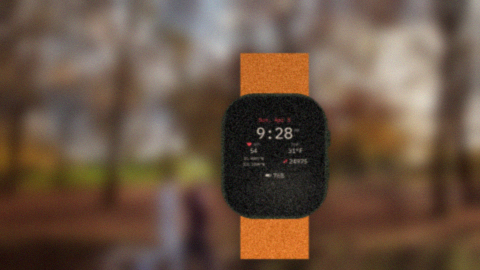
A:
9,28
